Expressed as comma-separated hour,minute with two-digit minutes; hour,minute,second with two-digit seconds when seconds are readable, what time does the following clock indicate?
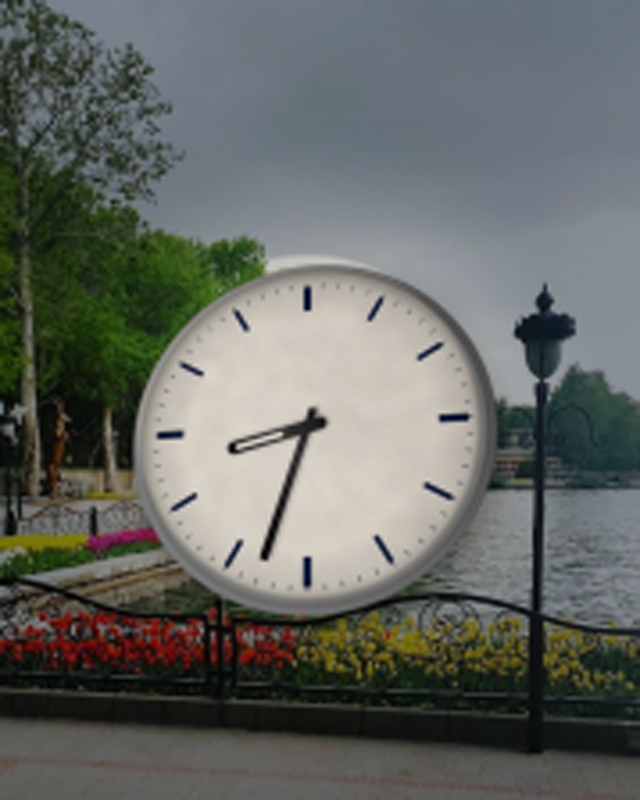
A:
8,33
